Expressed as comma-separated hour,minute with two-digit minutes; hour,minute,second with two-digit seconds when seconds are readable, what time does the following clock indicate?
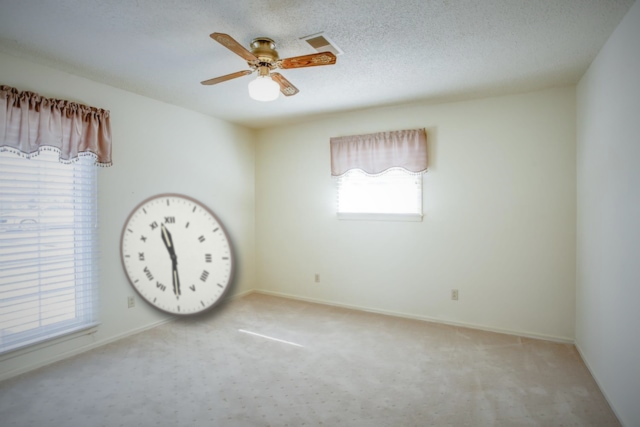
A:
11,30
